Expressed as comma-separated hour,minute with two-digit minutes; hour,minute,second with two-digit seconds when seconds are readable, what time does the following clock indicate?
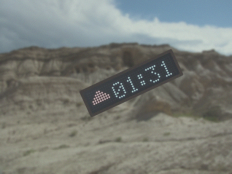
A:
1,31
